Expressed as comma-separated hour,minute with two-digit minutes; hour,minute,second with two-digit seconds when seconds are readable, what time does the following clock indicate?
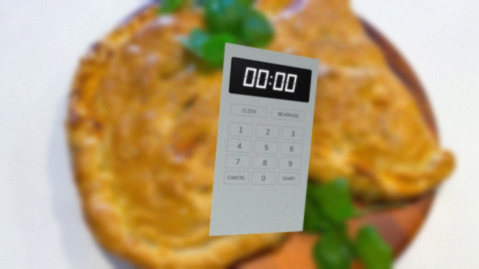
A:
0,00
